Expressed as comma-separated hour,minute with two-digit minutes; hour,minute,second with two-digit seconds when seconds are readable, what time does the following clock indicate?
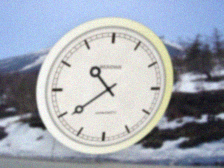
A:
10,39
